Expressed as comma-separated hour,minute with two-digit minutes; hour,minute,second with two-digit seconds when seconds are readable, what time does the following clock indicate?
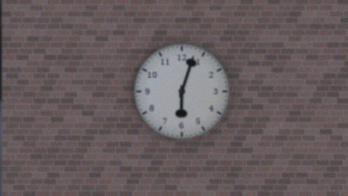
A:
6,03
